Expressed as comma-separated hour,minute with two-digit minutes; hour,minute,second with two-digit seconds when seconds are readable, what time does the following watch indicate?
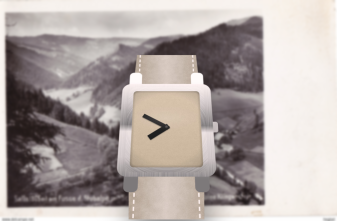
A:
7,50
